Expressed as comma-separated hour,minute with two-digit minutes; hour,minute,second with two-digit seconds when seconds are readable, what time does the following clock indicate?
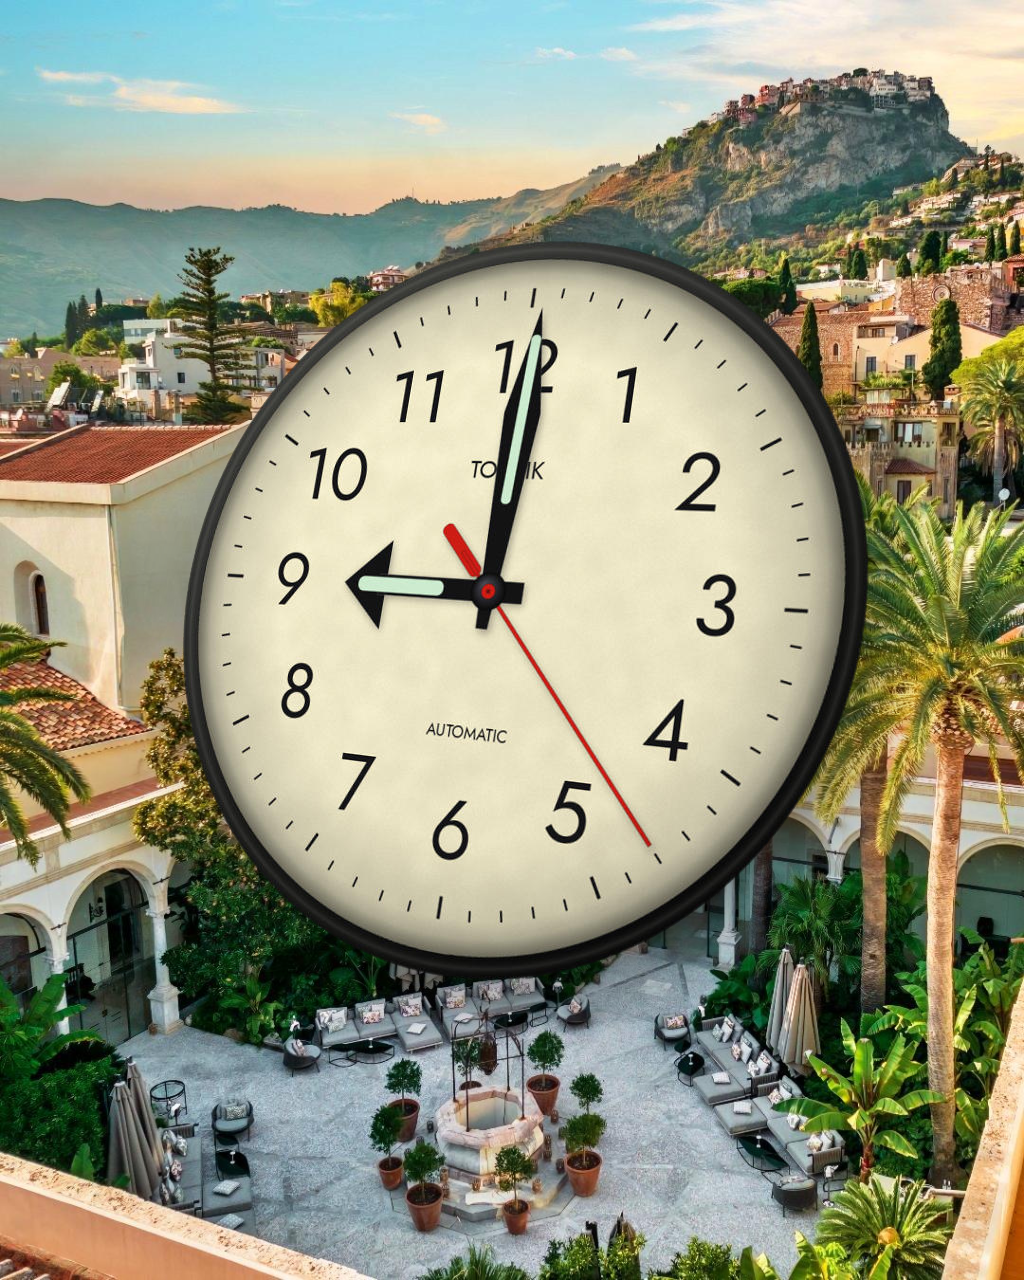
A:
9,00,23
